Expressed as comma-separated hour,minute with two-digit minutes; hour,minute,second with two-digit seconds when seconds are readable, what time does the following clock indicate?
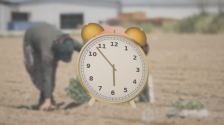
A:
5,53
